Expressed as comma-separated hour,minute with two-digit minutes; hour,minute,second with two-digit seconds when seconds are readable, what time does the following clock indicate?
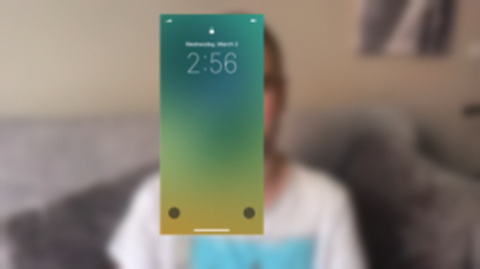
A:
2,56
